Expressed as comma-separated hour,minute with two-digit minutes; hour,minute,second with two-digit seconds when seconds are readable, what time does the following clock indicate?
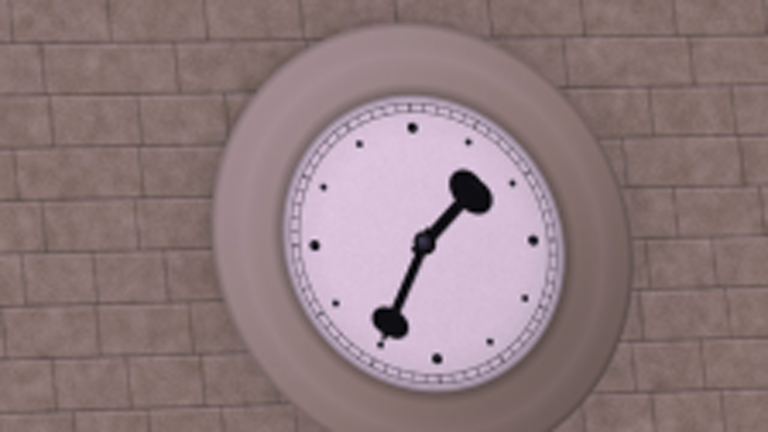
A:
1,35
